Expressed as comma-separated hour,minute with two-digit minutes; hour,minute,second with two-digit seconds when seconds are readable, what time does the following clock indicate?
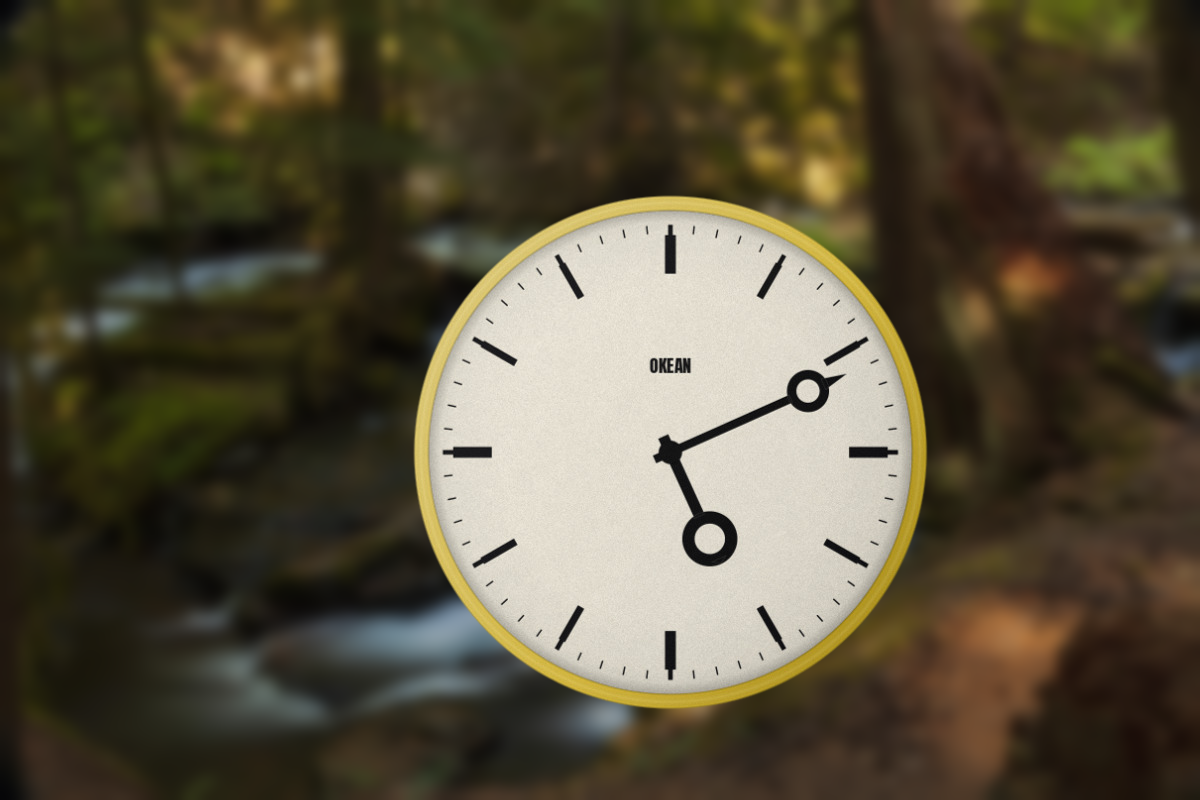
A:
5,11
